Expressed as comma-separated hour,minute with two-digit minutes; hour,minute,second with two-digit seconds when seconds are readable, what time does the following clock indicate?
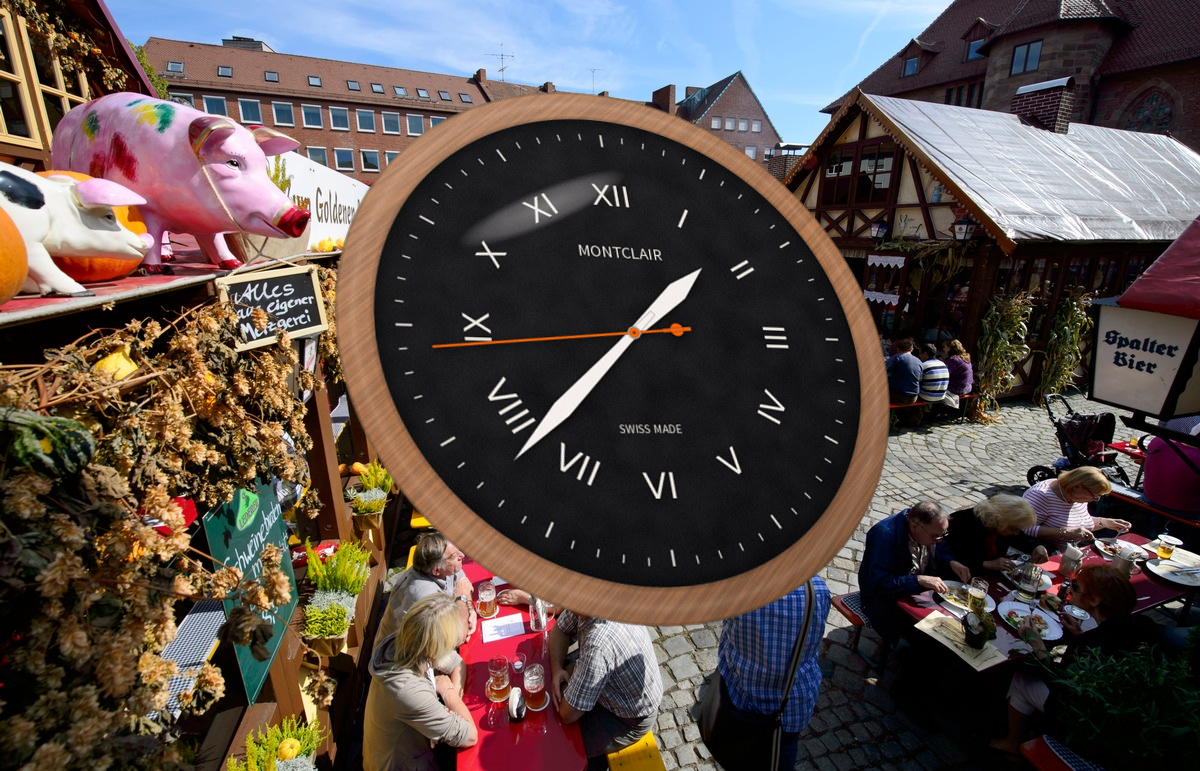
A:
1,37,44
